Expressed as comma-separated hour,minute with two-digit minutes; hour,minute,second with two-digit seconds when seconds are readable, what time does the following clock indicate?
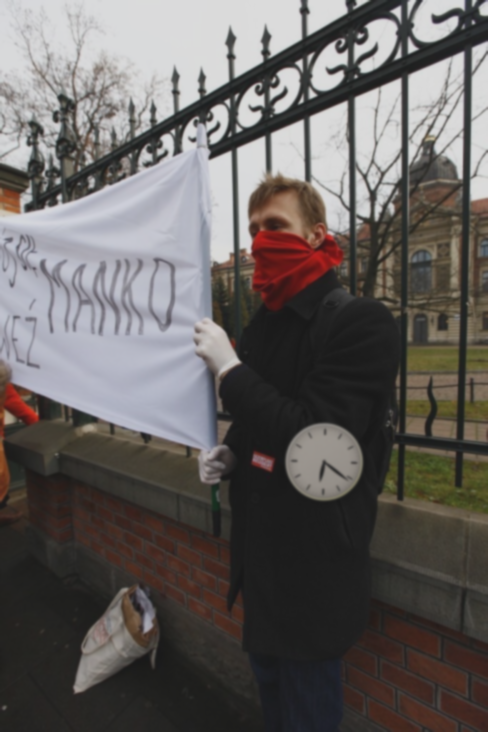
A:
6,21
